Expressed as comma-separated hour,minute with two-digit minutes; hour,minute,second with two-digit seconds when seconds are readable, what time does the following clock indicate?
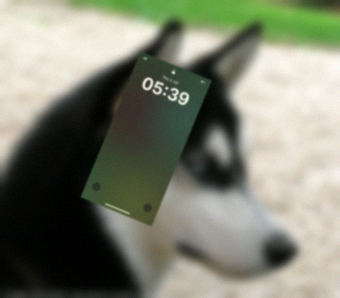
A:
5,39
